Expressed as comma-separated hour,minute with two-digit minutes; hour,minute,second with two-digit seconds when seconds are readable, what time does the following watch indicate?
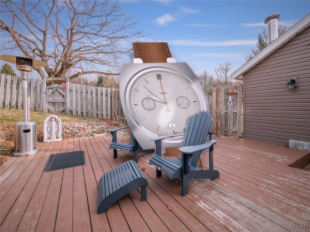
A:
9,53
